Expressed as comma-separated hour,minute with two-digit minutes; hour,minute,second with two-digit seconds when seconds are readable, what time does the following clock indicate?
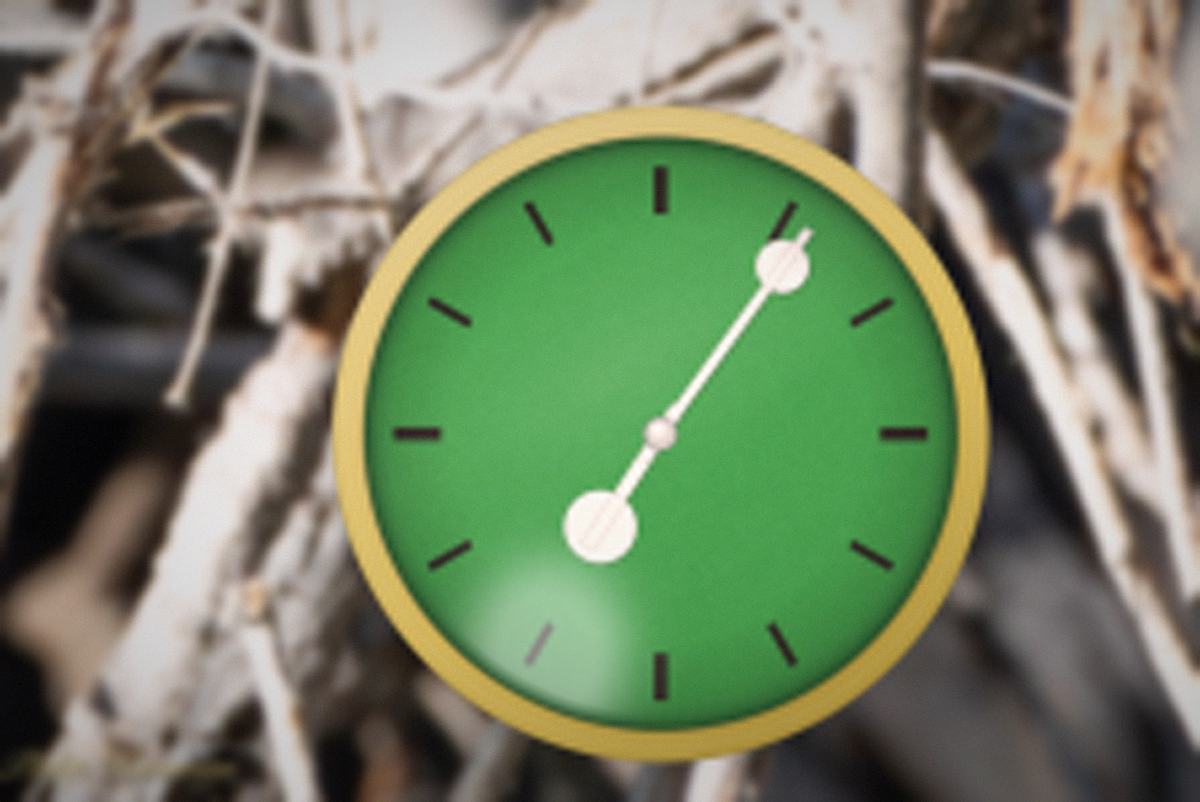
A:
7,06
